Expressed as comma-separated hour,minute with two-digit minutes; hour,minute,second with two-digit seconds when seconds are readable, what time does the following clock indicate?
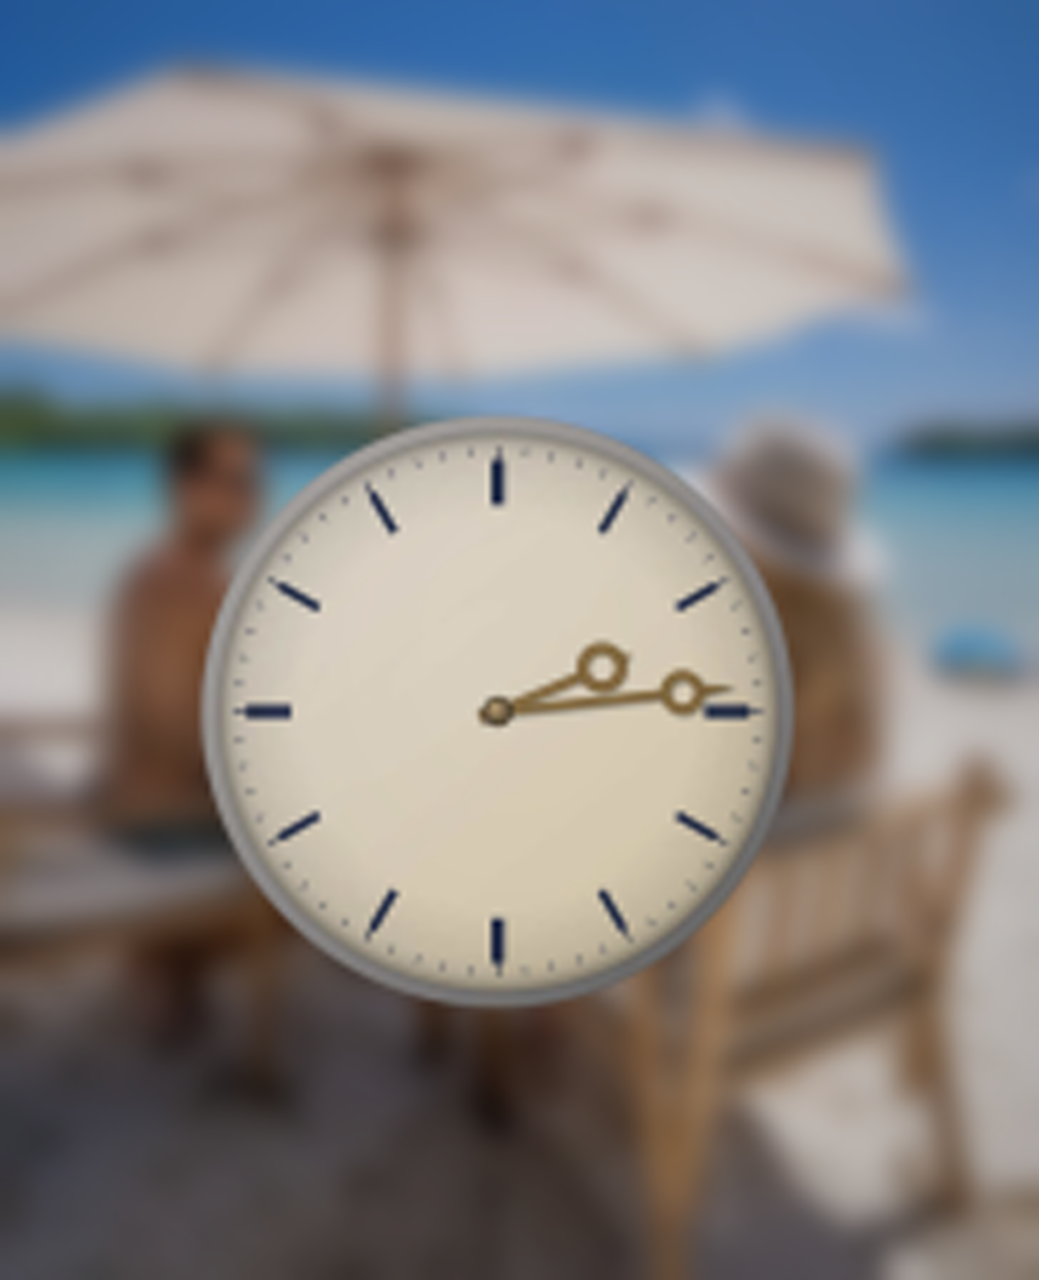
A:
2,14
